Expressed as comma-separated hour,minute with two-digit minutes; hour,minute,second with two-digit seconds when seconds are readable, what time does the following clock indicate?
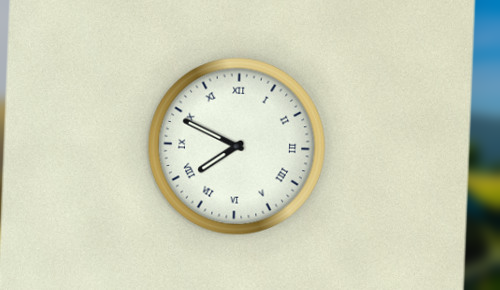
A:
7,49
